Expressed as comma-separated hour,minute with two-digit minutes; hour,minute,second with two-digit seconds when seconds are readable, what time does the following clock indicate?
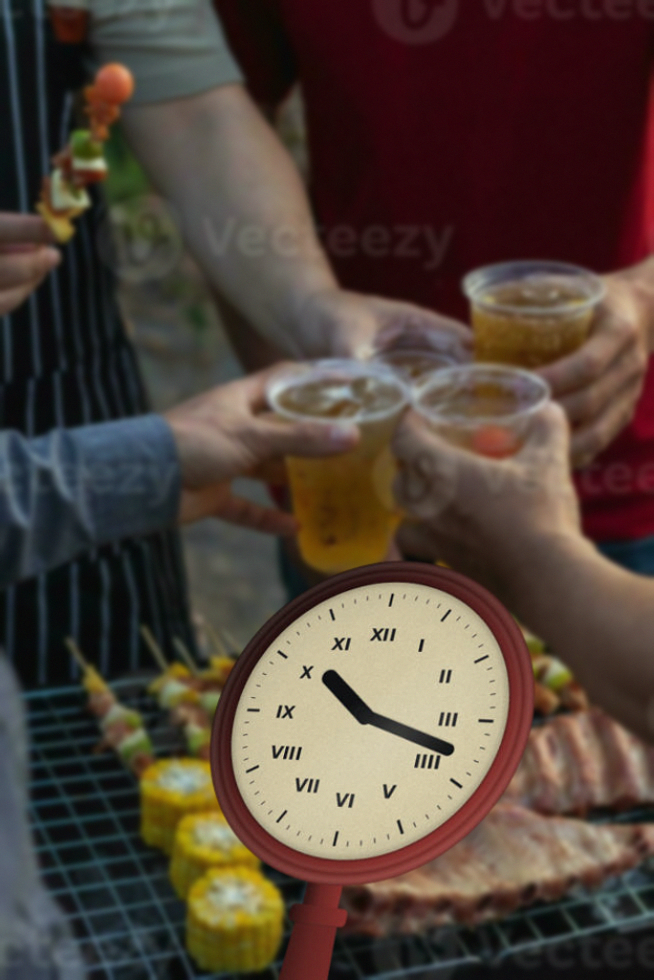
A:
10,18
